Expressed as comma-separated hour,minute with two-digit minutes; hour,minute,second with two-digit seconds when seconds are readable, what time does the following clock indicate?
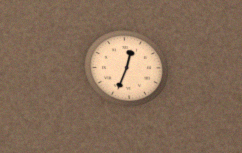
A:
12,34
